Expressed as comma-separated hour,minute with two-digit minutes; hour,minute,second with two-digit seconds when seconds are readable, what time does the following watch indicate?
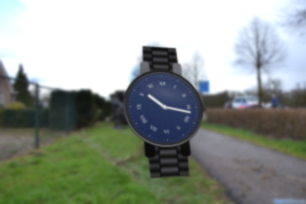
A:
10,17
